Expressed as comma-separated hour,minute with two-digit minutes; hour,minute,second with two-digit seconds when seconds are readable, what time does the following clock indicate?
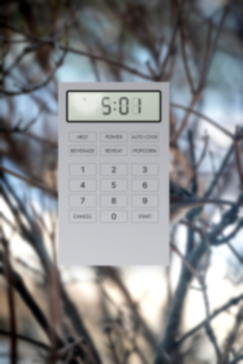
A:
5,01
